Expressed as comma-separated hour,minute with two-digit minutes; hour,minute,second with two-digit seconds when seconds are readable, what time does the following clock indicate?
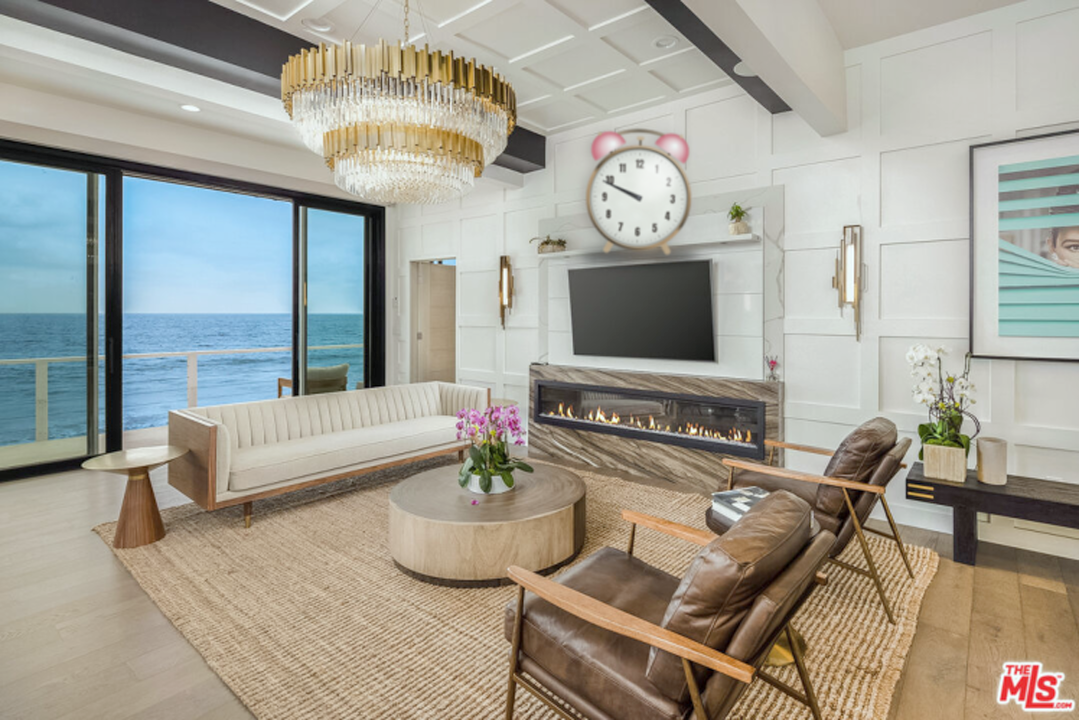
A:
9,49
